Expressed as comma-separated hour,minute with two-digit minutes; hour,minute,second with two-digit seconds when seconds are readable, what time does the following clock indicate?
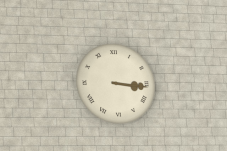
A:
3,16
